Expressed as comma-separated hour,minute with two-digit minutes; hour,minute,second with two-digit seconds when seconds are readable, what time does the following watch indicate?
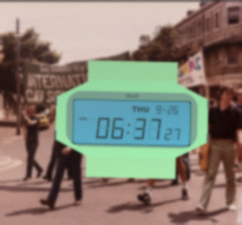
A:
6,37,27
